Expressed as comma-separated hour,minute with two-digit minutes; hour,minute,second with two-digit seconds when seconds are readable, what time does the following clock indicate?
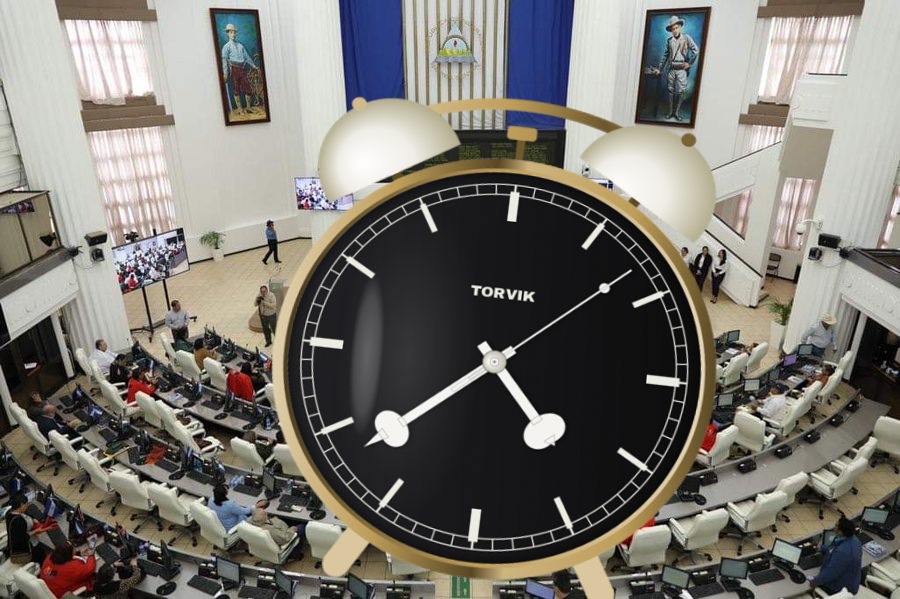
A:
4,38,08
